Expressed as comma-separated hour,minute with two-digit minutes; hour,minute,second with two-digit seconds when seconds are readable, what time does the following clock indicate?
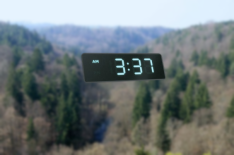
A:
3,37
